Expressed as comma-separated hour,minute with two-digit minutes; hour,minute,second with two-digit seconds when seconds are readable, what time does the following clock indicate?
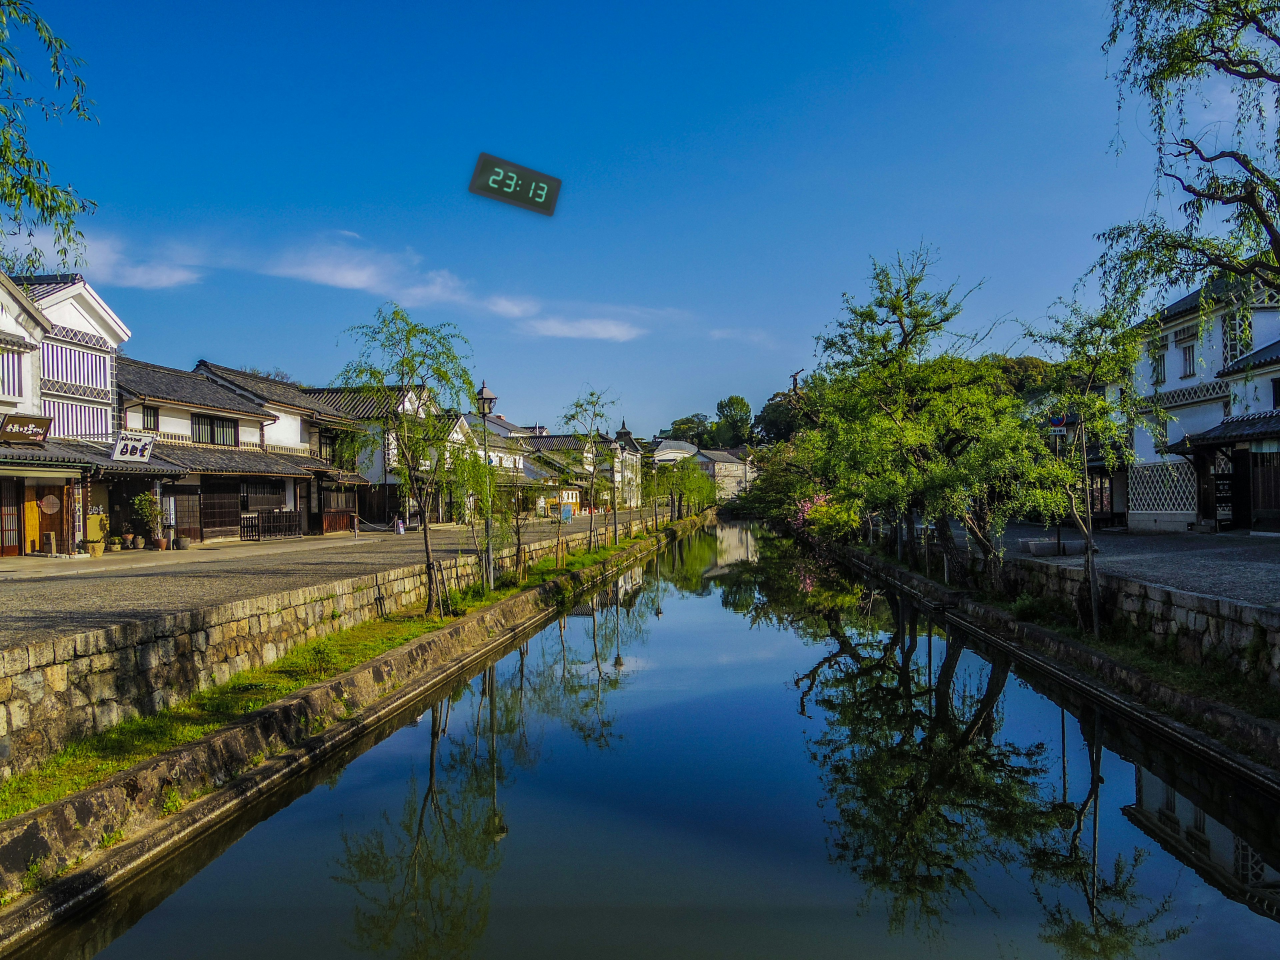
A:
23,13
